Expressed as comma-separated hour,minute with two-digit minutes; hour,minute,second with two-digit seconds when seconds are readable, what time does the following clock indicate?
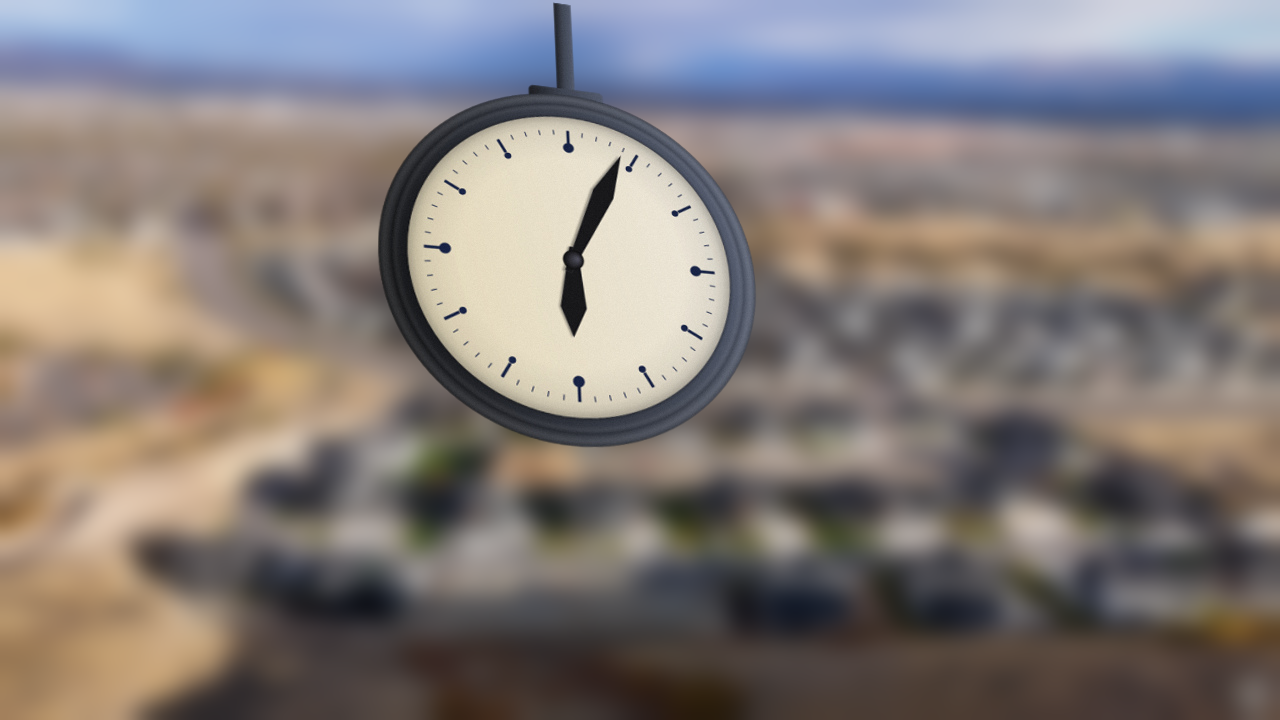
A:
6,04
